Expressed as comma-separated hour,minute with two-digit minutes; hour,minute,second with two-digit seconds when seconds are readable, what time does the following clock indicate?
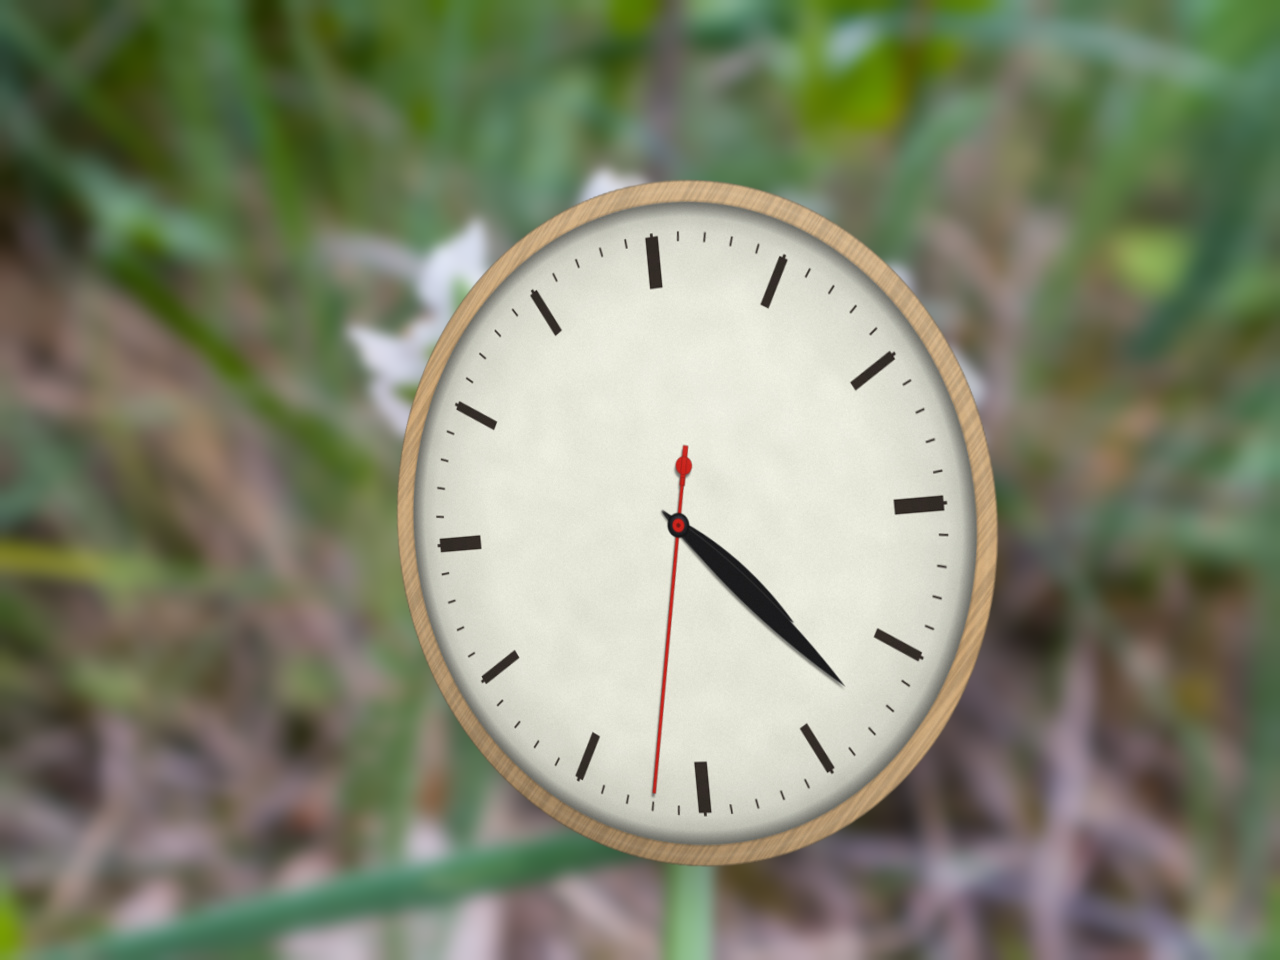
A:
4,22,32
